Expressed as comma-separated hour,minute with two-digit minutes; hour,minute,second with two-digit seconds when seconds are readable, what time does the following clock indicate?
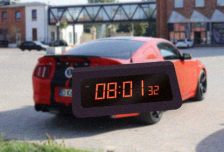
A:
8,01,32
